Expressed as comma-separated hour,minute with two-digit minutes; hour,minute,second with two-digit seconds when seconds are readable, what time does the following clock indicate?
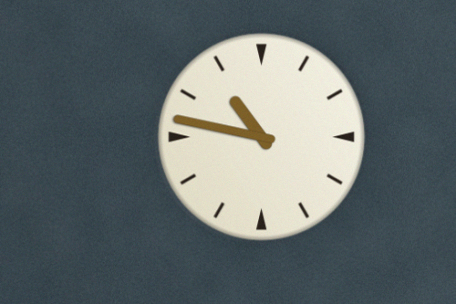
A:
10,47
